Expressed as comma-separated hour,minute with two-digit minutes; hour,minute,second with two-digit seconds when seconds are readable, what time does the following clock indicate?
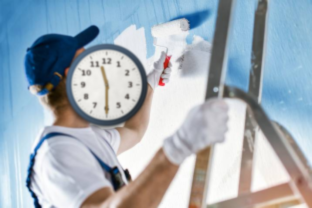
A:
11,30
